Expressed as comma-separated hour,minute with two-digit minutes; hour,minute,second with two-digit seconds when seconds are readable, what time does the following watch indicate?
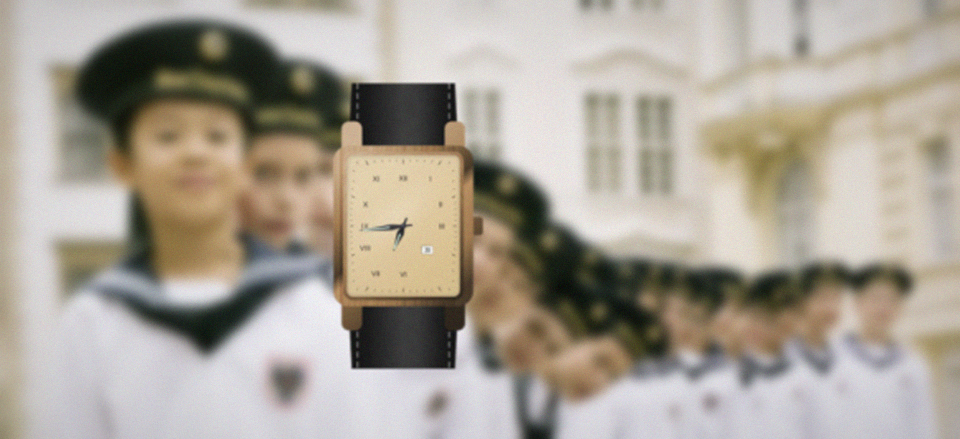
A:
6,44
